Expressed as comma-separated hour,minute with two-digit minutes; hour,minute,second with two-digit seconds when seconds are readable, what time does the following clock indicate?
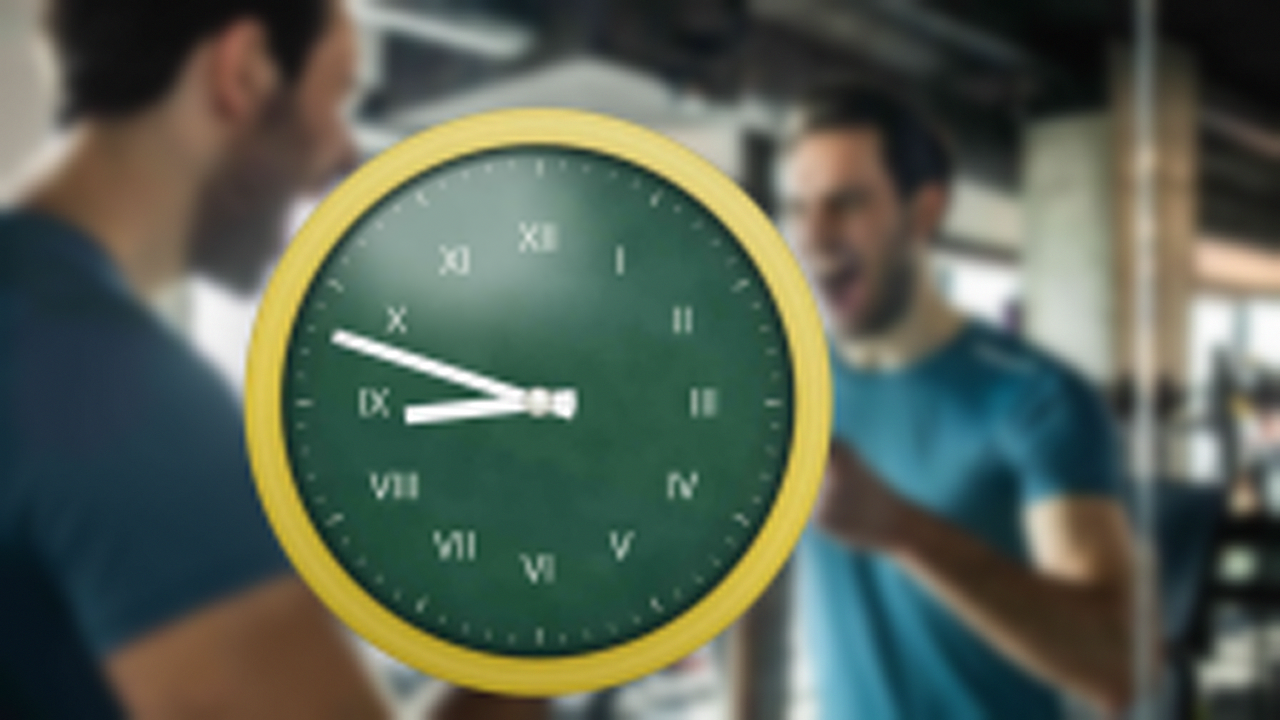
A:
8,48
